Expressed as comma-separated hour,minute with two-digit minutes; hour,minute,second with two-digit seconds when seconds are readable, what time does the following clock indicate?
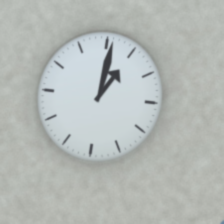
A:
1,01
